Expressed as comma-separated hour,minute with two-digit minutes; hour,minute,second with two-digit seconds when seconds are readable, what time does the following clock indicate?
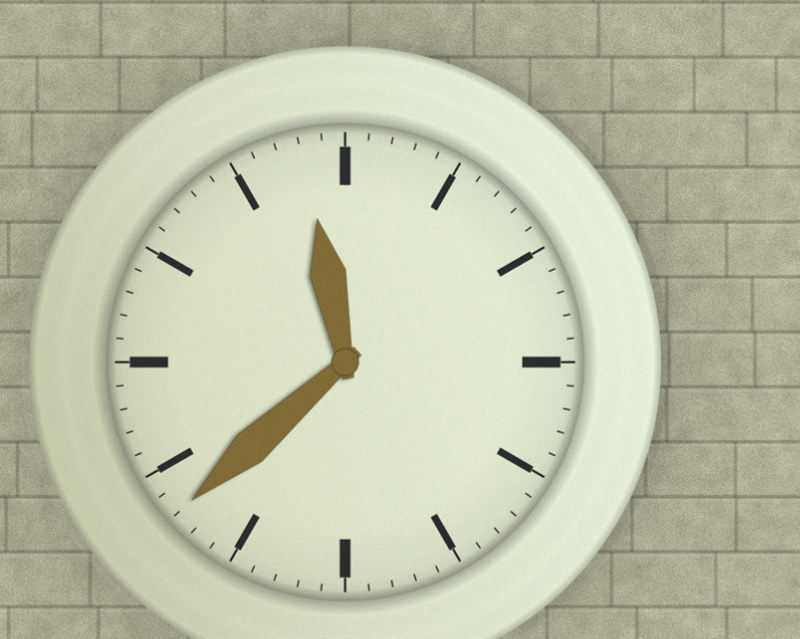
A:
11,38
